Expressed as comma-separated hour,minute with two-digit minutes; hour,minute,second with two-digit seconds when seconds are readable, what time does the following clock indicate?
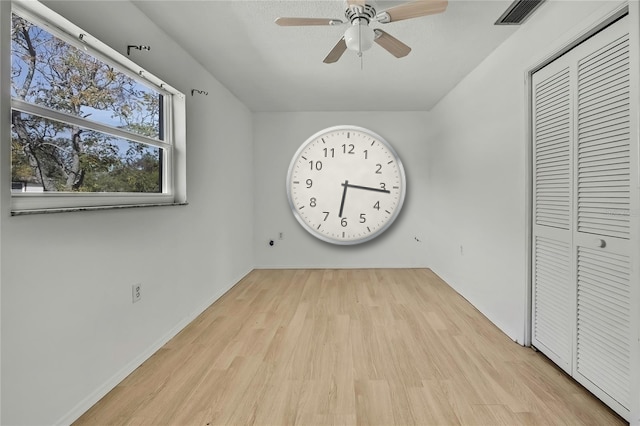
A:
6,16
